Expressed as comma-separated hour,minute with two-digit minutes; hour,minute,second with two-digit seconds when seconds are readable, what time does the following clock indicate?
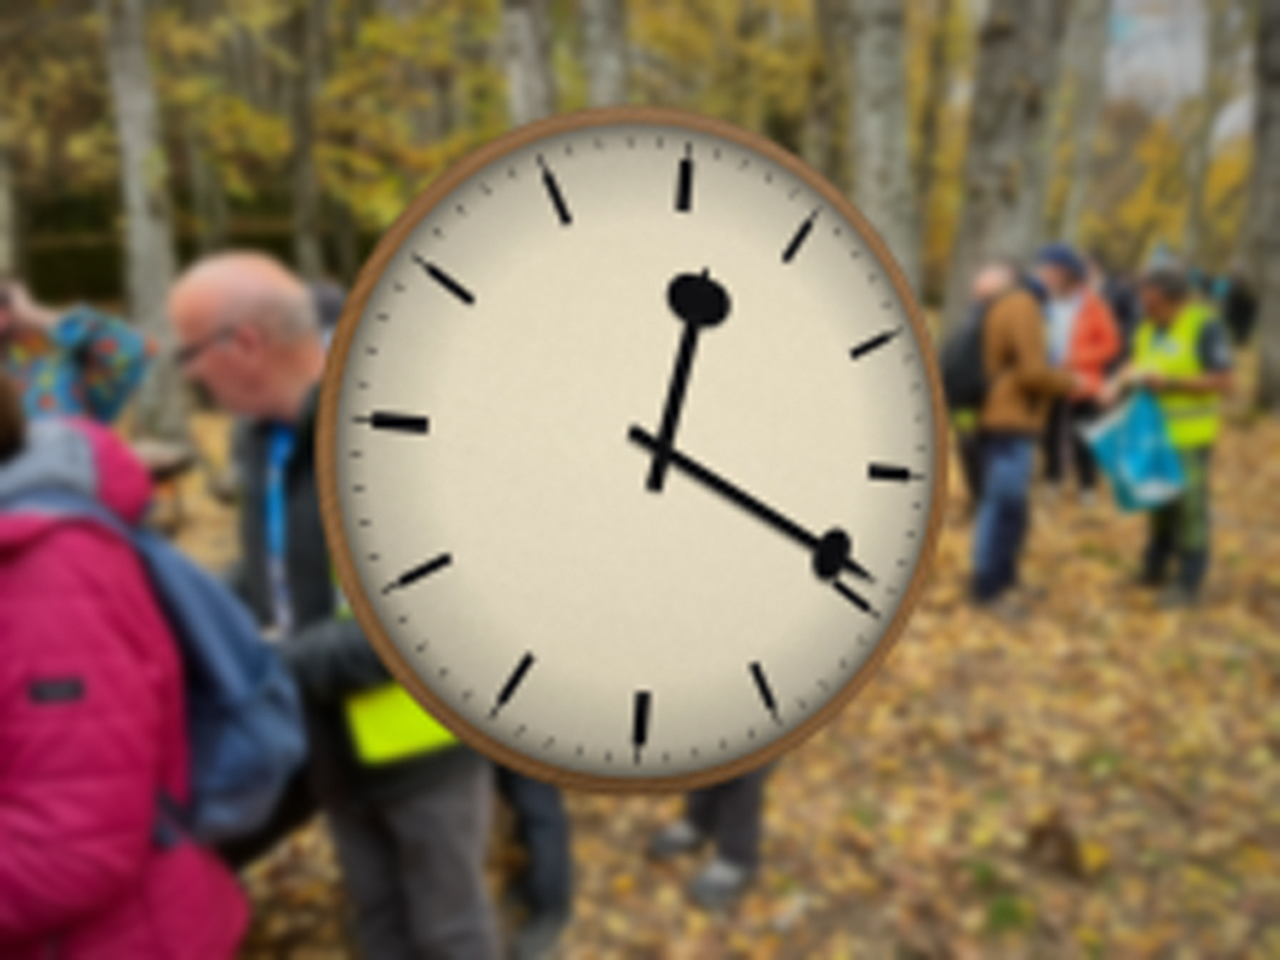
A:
12,19
